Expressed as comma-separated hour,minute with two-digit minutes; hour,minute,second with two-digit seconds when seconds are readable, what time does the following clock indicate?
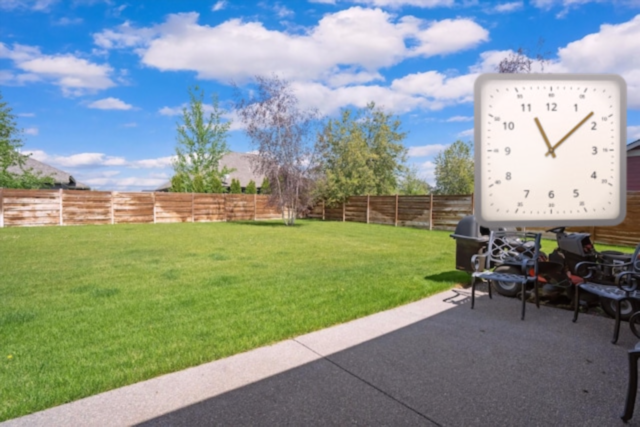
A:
11,08
